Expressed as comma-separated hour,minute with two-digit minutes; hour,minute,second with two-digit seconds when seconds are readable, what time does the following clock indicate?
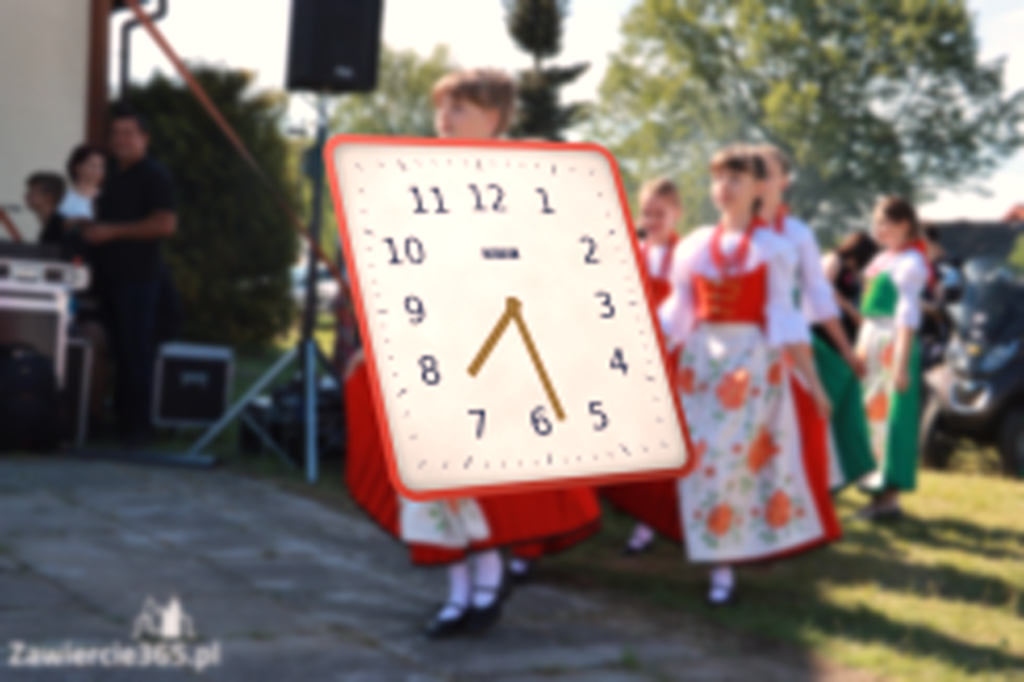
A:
7,28
